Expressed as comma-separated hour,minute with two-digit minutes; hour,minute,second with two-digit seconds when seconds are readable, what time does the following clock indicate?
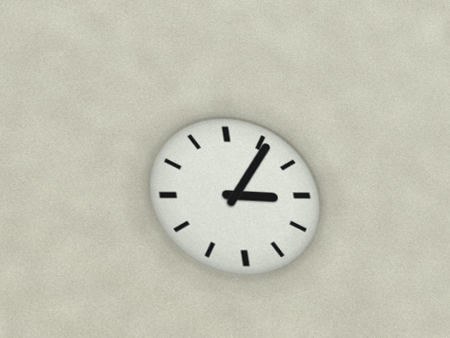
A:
3,06
